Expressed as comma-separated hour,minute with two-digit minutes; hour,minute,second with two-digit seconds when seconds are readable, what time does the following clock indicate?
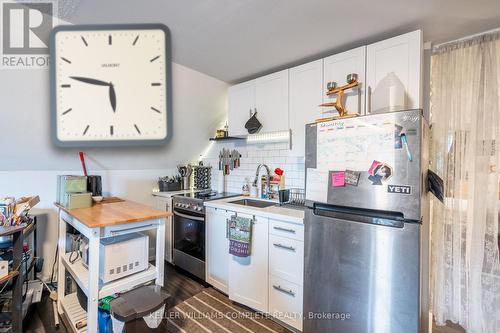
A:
5,47
